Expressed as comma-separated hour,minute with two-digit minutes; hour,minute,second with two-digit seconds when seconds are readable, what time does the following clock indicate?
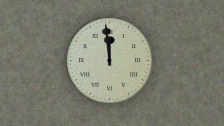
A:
11,59
